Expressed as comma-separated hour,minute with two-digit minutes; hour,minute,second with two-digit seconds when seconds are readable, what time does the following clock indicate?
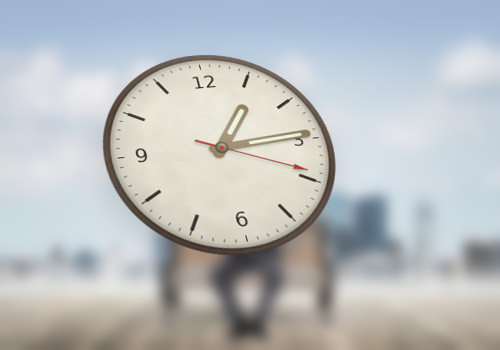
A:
1,14,19
